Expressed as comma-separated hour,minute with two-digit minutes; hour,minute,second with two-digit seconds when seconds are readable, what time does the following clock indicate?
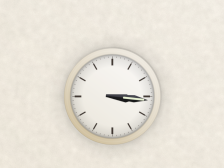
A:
3,16
